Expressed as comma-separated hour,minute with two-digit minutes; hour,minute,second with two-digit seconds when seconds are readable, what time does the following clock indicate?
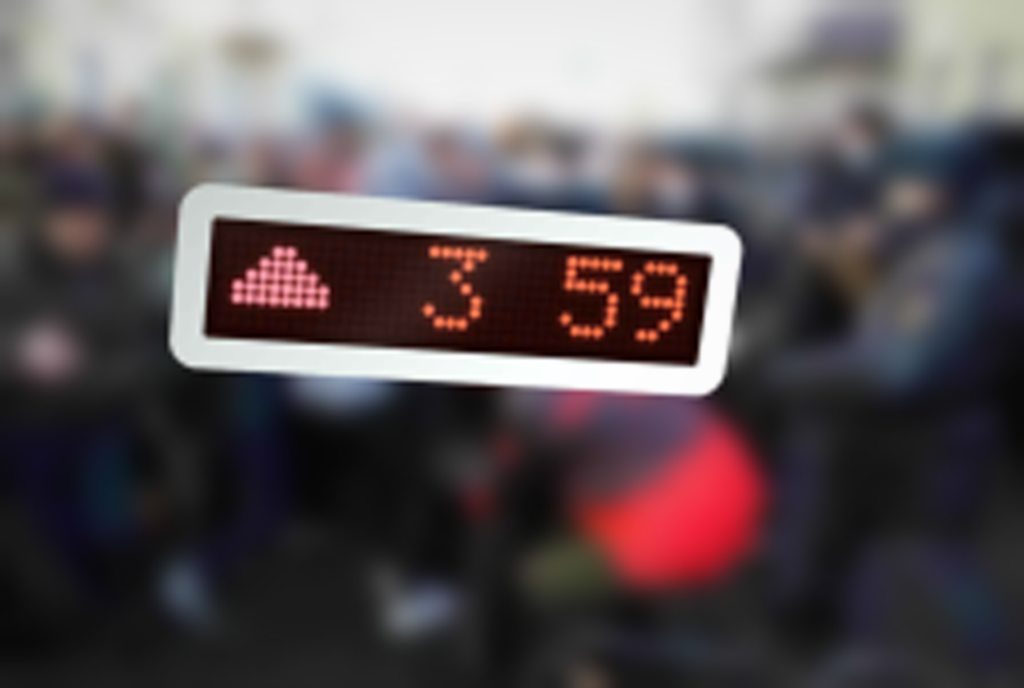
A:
3,59
